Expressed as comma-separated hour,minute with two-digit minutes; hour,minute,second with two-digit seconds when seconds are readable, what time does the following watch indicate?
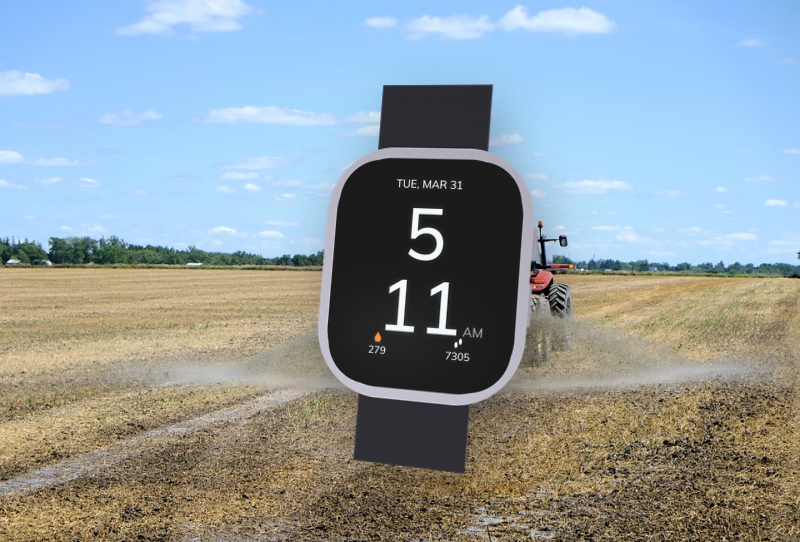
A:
5,11
